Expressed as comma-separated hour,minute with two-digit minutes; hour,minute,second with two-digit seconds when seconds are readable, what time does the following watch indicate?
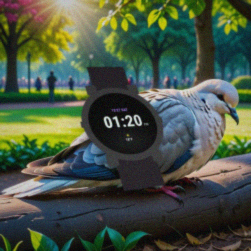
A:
1,20
